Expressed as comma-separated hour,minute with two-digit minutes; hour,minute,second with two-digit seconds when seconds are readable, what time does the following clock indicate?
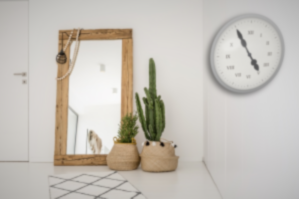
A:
4,55
